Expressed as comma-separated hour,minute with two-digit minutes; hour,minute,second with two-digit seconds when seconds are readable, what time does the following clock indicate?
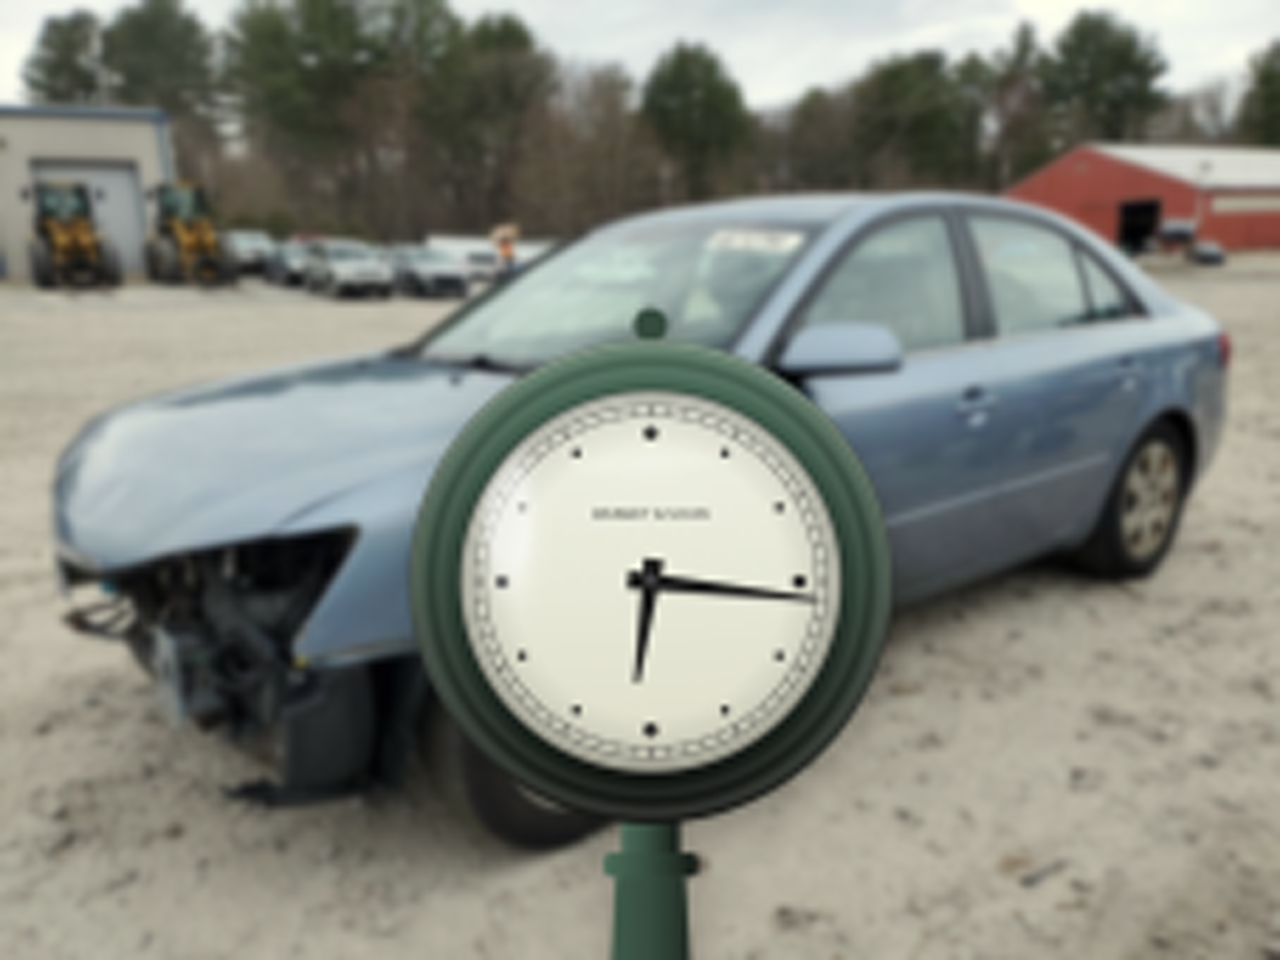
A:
6,16
